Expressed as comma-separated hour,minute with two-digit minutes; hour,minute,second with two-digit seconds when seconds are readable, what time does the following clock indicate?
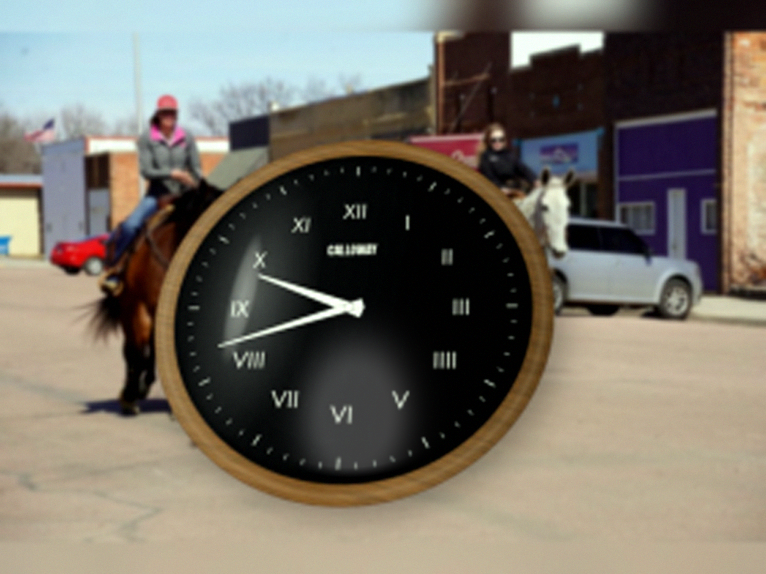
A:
9,42
